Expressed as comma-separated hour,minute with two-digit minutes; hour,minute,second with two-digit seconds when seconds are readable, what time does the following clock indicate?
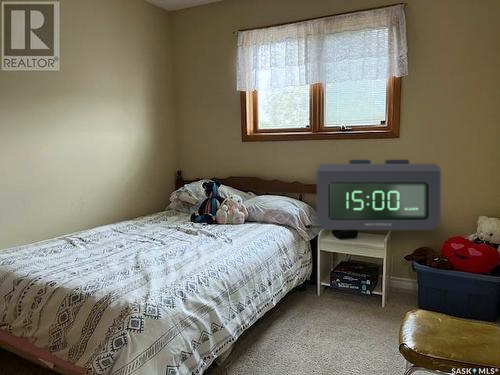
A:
15,00
